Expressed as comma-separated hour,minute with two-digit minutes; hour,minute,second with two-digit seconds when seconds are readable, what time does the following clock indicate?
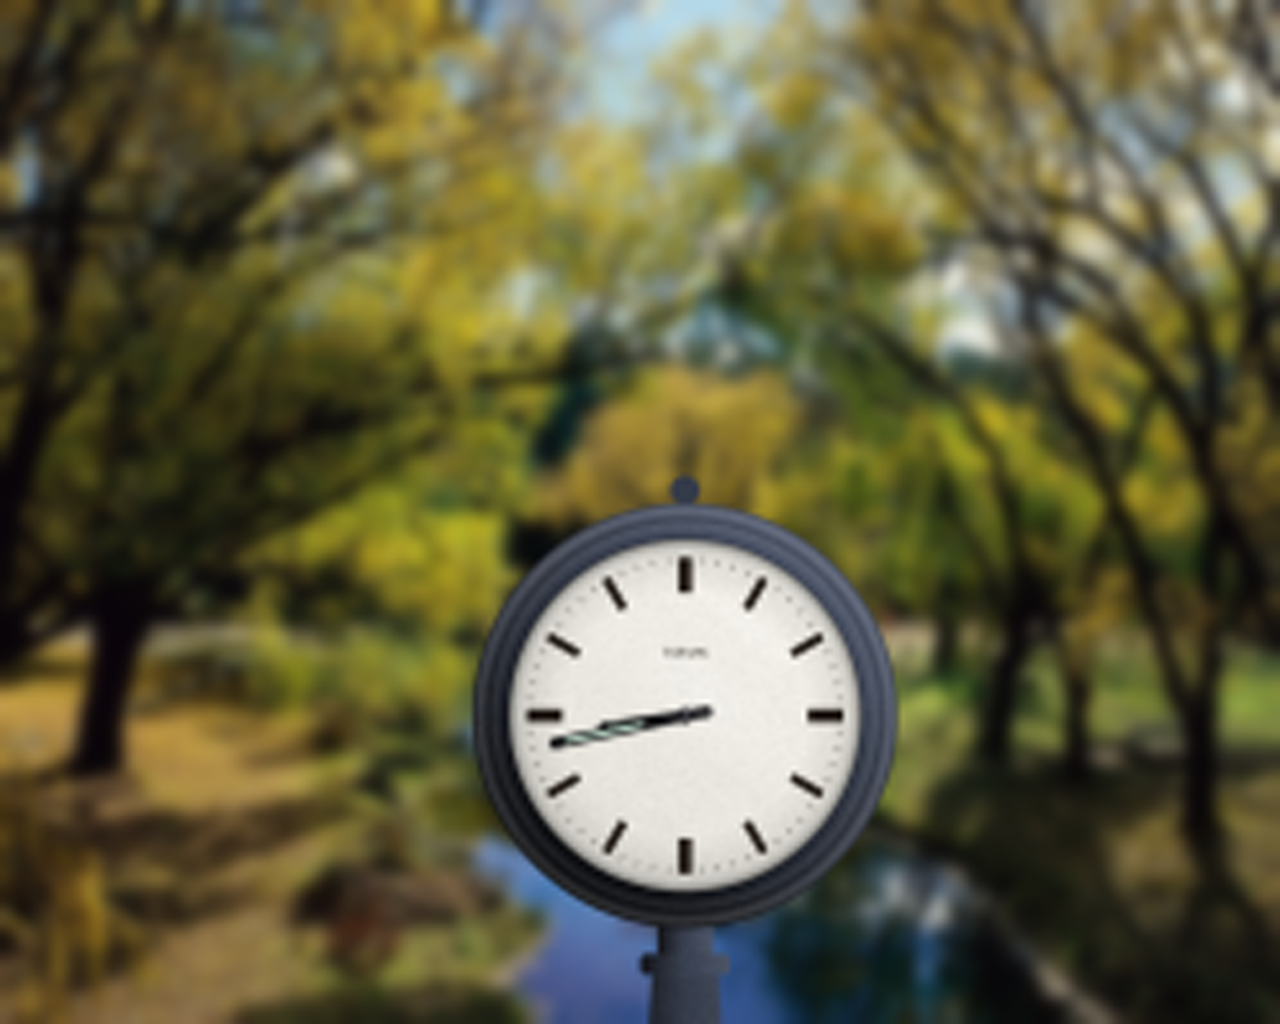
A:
8,43
